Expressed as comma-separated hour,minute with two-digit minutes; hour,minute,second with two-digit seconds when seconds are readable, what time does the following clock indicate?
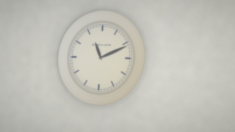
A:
11,11
